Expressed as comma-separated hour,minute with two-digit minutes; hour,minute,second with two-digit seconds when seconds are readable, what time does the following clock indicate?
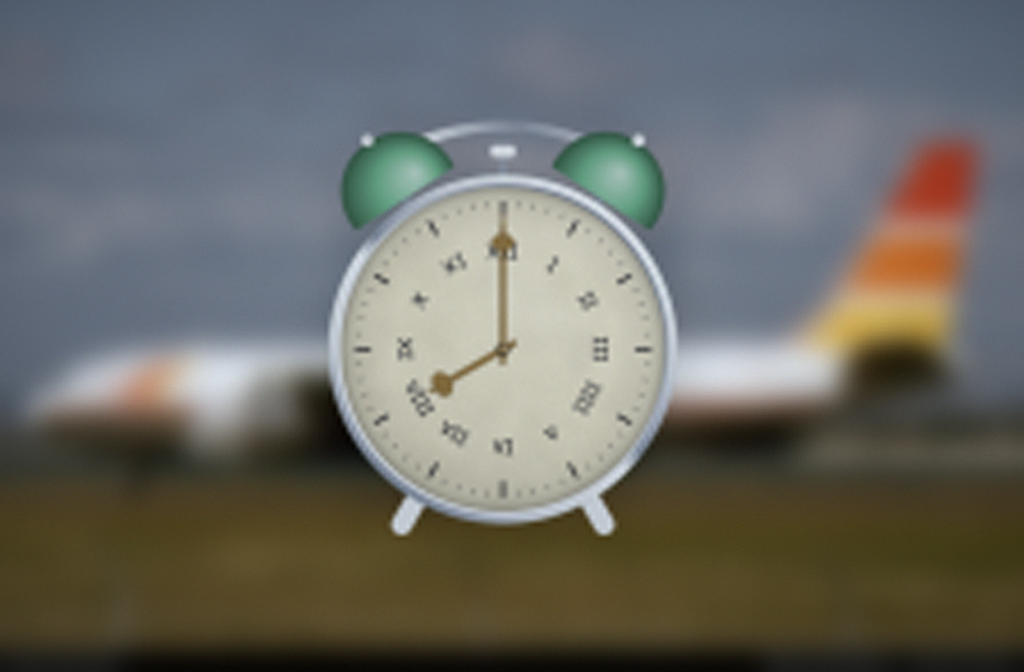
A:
8,00
